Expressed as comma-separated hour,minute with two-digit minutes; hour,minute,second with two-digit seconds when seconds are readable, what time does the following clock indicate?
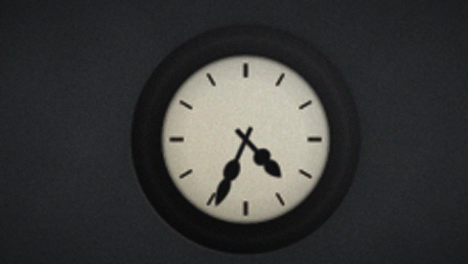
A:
4,34
